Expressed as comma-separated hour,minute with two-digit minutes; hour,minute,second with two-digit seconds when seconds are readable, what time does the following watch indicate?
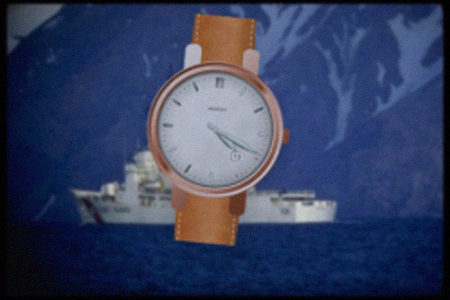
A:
4,19
